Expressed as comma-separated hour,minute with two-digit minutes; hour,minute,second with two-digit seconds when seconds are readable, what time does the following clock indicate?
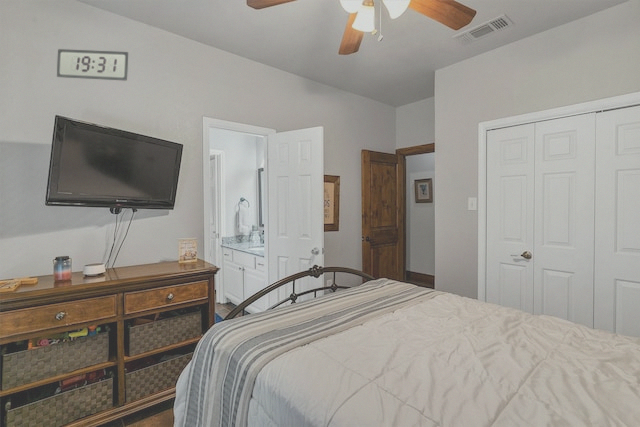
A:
19,31
